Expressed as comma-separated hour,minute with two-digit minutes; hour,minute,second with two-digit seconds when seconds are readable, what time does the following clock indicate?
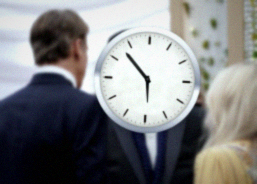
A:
5,53
